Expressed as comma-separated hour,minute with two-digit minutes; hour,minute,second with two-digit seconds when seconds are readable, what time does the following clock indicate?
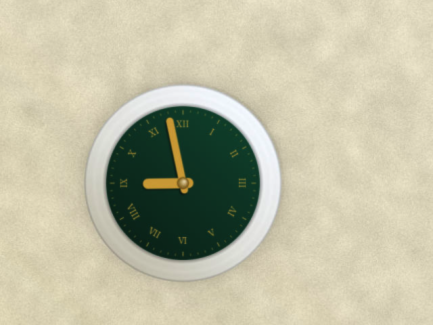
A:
8,58
